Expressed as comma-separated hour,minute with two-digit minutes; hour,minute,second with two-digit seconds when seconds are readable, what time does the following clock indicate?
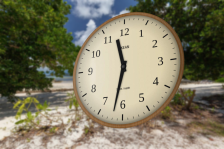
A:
11,32
